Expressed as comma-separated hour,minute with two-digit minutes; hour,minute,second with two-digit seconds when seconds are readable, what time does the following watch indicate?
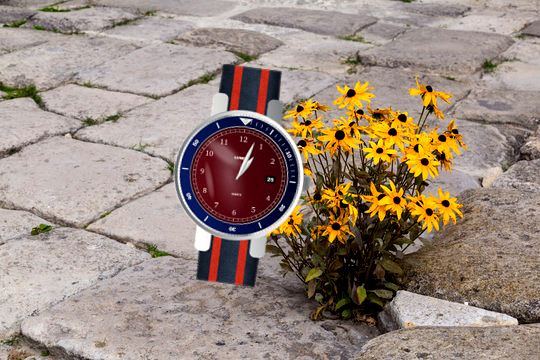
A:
1,03
